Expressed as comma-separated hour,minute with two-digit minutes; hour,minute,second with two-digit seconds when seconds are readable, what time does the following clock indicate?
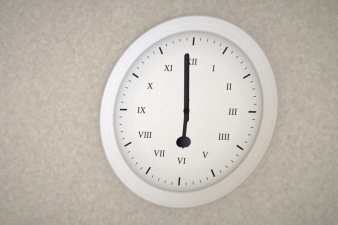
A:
5,59
